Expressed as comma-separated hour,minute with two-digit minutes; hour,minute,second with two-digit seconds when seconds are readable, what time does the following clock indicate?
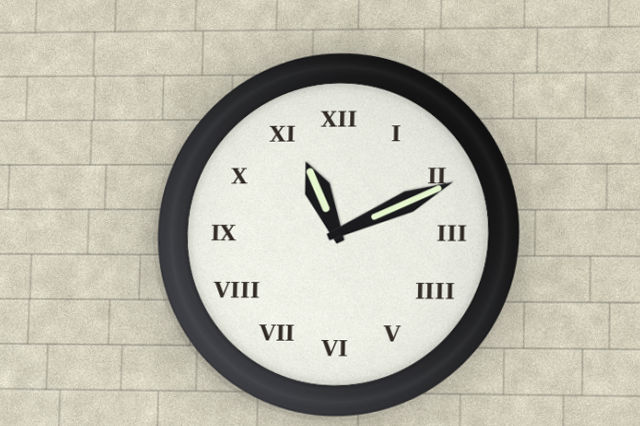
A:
11,11
